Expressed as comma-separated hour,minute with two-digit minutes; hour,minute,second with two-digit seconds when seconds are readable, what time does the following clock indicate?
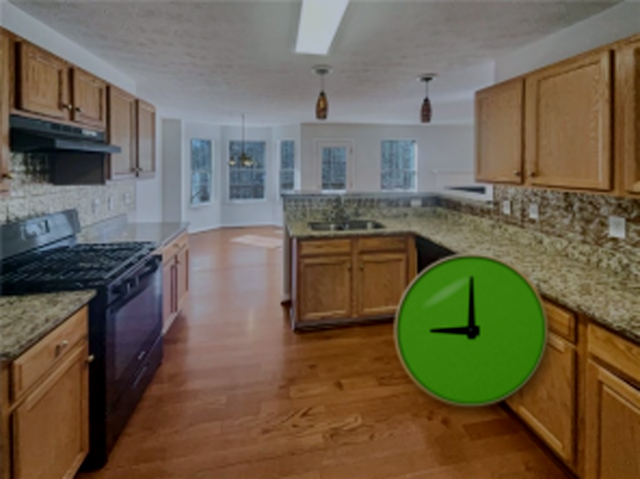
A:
9,00
